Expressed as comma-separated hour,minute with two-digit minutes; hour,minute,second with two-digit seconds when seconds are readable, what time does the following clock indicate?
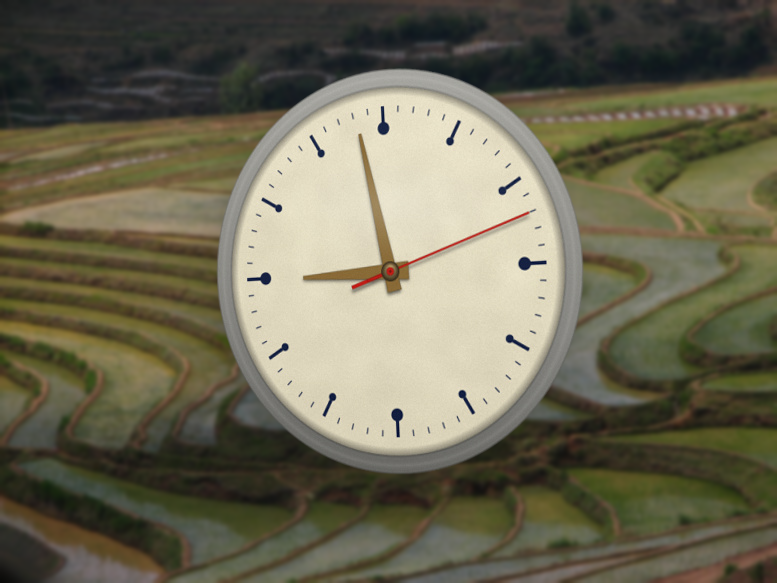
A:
8,58,12
